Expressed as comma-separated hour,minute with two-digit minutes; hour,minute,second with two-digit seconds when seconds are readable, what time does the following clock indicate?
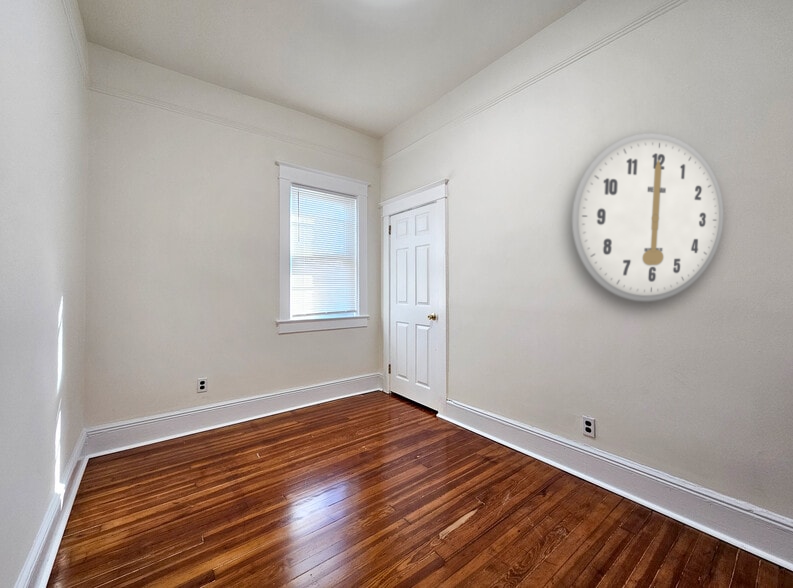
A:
6,00
